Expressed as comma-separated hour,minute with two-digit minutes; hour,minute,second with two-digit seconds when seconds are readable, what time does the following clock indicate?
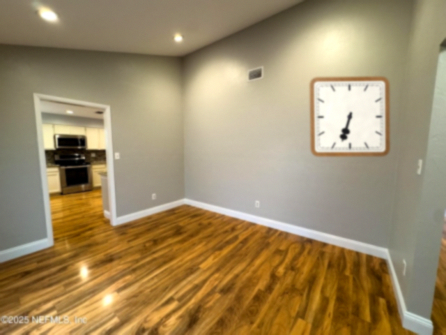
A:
6,33
